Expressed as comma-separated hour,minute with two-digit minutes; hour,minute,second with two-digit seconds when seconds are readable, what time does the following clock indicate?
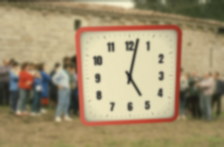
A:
5,02
